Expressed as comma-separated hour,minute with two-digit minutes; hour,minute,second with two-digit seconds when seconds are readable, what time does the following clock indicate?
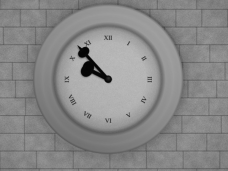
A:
9,53
